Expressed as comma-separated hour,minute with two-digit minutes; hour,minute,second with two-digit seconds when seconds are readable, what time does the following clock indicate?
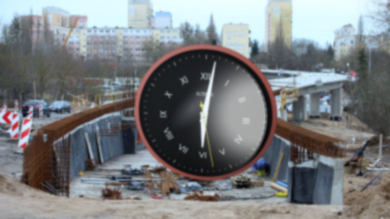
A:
6,01,28
